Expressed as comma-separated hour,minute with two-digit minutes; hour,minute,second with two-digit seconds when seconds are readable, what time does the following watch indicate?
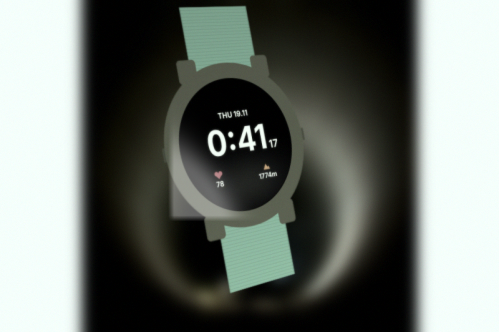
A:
0,41,17
